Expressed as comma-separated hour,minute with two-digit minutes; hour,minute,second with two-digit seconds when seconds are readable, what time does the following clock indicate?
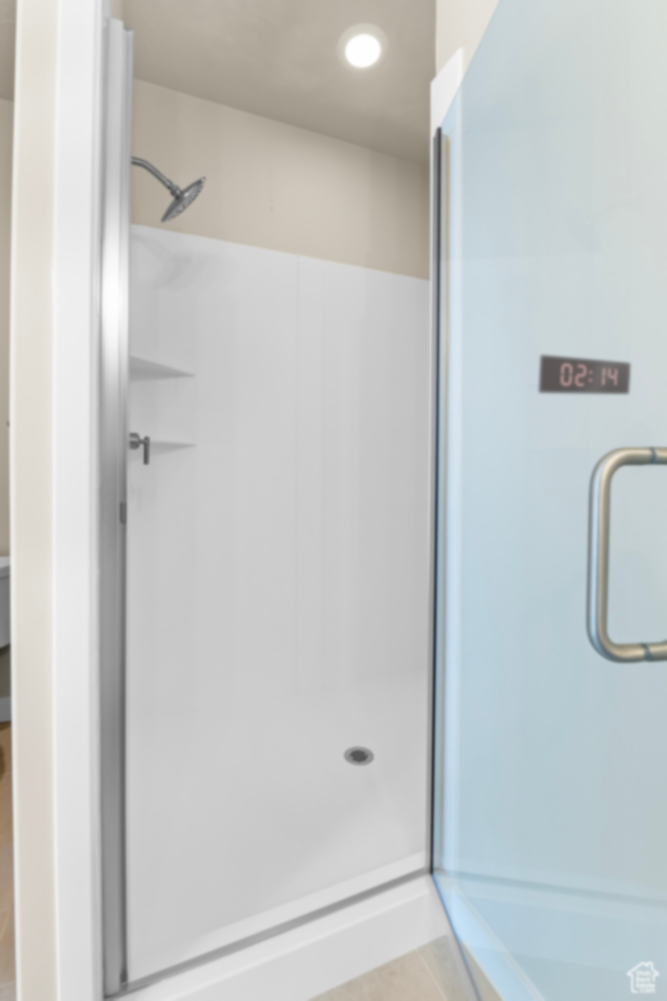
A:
2,14
